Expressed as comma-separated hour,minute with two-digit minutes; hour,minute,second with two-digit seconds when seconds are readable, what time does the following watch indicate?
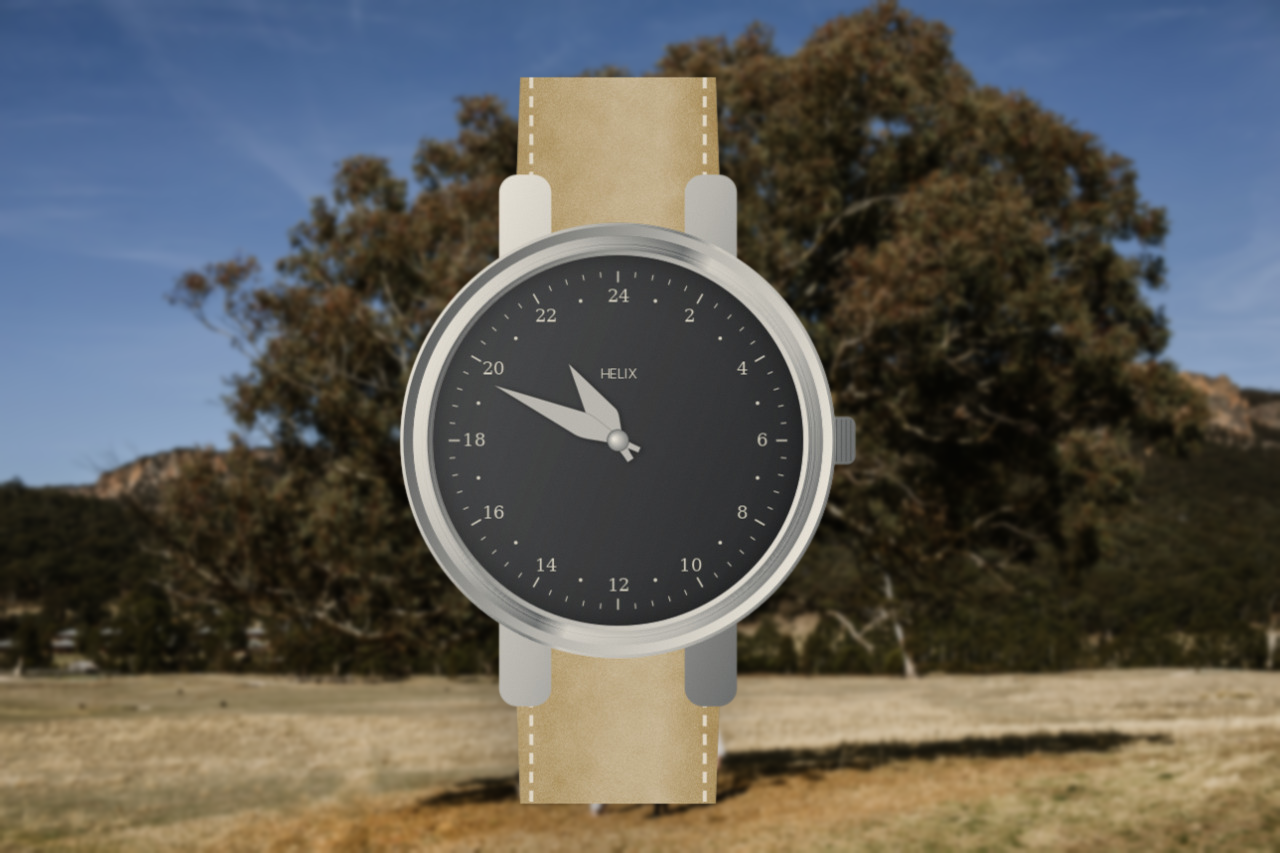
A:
21,49
